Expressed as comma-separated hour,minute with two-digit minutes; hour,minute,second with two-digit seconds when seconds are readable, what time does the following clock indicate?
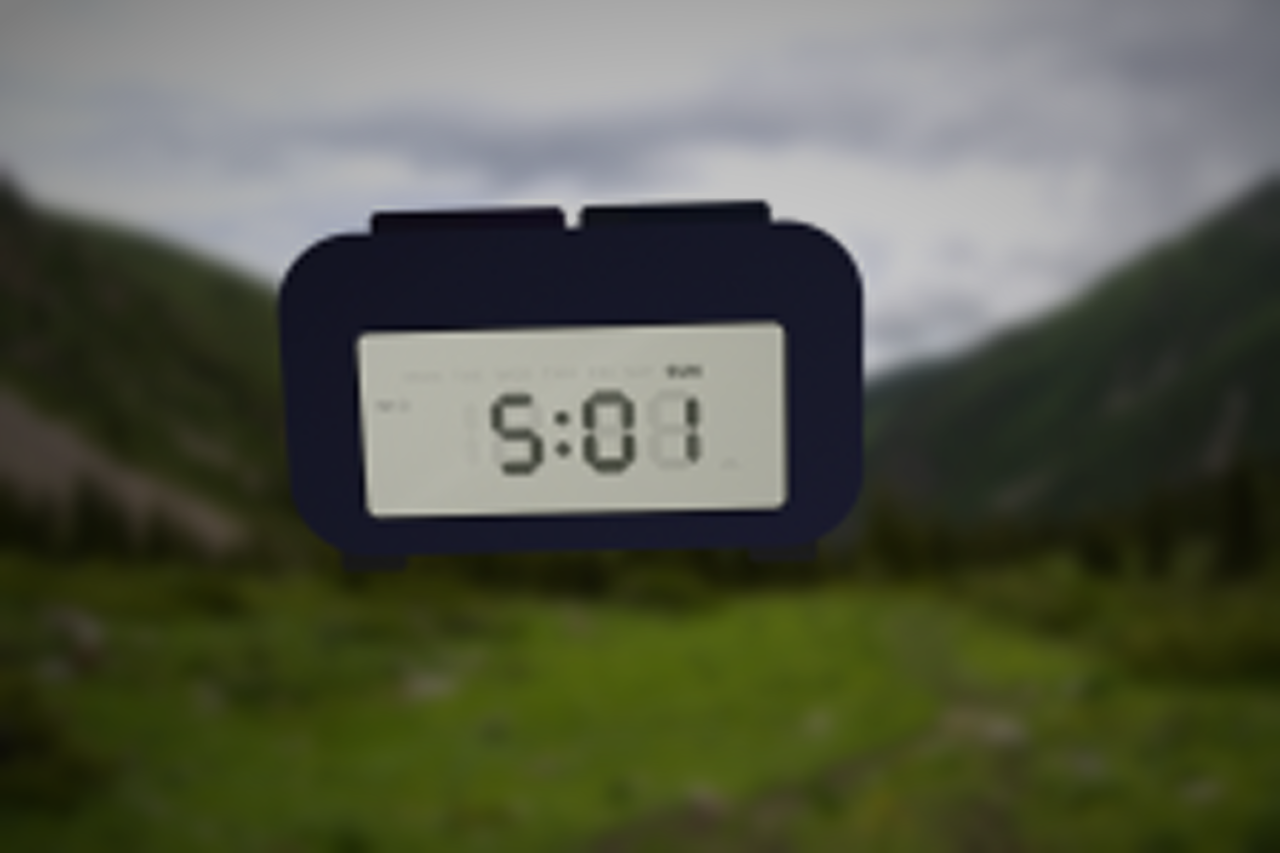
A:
5,01
